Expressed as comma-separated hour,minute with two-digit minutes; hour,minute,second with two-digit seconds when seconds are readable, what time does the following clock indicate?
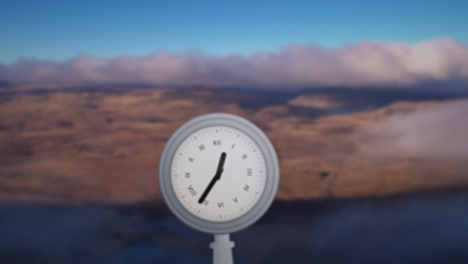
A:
12,36
